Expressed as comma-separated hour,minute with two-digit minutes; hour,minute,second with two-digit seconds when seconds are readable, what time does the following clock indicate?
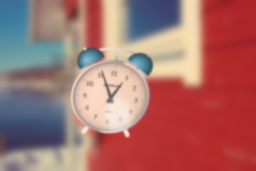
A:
12,56
